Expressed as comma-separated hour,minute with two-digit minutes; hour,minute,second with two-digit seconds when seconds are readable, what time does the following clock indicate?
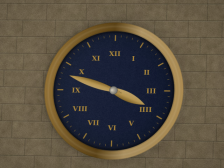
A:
3,48
